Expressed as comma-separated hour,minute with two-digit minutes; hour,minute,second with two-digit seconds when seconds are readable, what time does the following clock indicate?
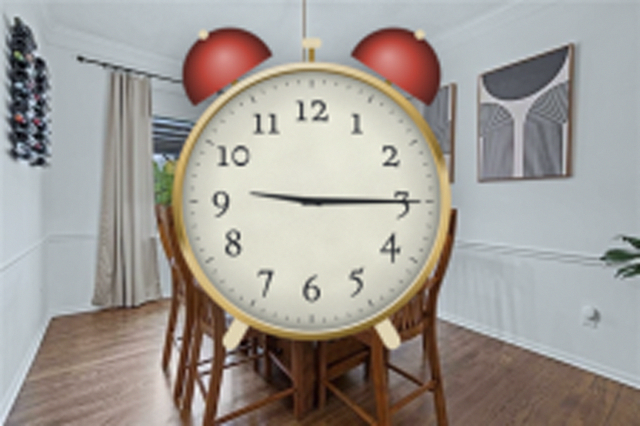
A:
9,15
